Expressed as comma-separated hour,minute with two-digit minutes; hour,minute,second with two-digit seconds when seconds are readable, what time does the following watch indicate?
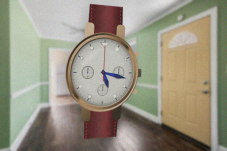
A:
5,17
